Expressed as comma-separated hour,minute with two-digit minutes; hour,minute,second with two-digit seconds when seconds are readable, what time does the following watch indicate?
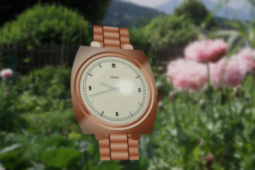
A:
9,42
